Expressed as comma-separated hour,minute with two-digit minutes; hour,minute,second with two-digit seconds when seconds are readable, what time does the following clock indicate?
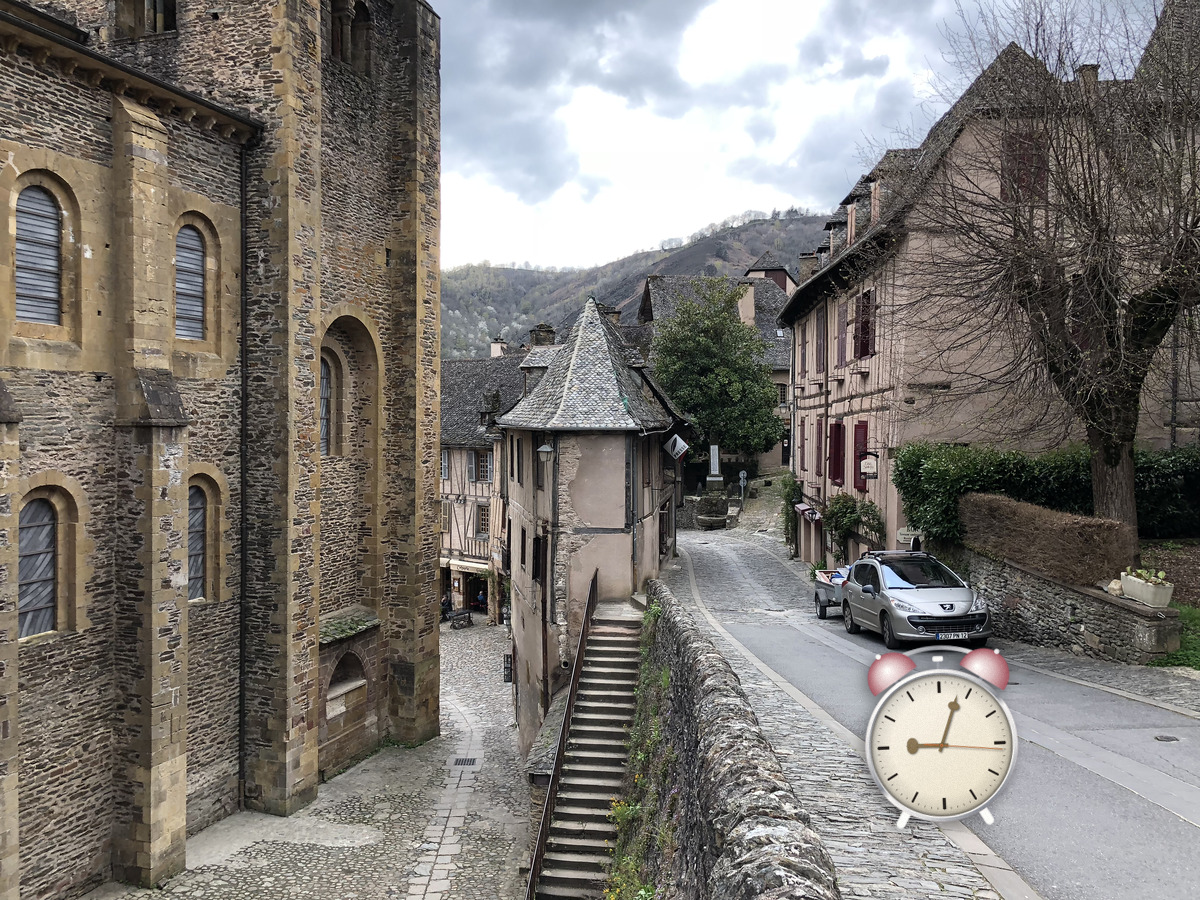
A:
9,03,16
